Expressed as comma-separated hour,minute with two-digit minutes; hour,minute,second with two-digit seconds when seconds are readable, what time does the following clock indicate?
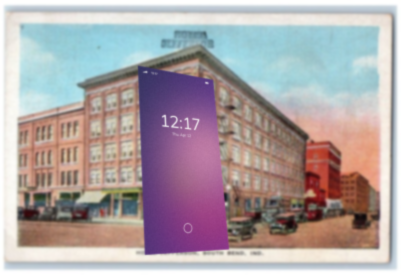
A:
12,17
